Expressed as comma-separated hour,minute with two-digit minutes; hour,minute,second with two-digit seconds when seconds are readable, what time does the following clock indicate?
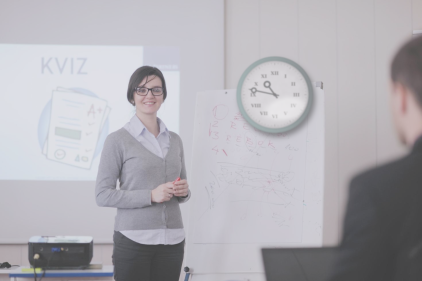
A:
10,47
